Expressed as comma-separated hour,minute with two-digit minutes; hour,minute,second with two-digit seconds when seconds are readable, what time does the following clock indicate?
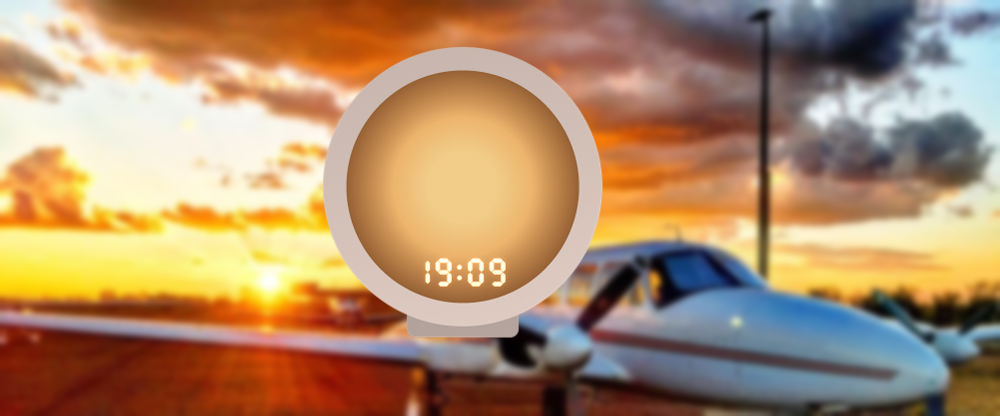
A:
19,09
